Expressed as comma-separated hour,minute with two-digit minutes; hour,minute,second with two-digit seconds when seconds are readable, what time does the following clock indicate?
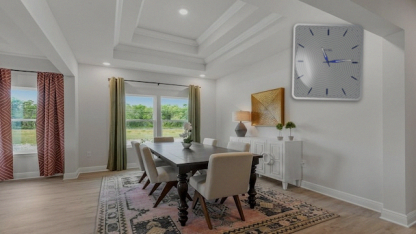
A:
11,14
